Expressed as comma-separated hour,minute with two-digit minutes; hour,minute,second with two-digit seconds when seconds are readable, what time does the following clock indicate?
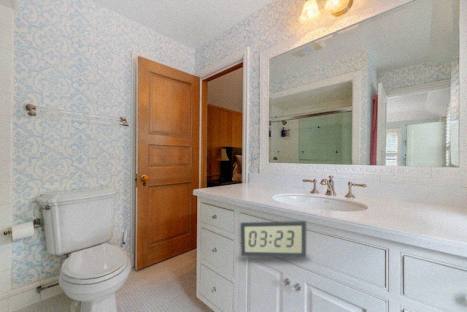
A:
3,23
